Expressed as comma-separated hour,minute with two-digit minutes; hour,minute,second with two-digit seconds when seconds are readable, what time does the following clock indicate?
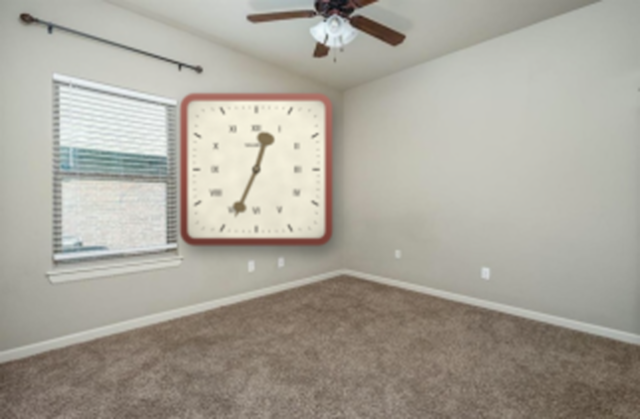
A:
12,34
